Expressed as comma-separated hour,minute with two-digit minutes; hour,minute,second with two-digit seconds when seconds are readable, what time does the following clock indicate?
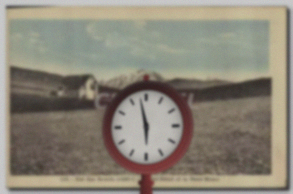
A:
5,58
